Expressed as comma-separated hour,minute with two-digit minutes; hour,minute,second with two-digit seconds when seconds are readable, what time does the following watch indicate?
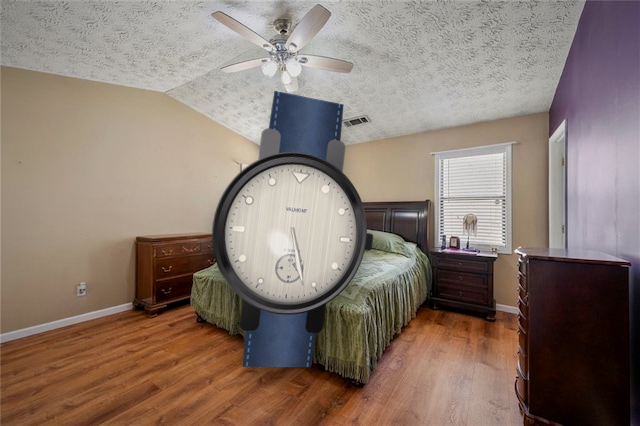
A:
5,27
